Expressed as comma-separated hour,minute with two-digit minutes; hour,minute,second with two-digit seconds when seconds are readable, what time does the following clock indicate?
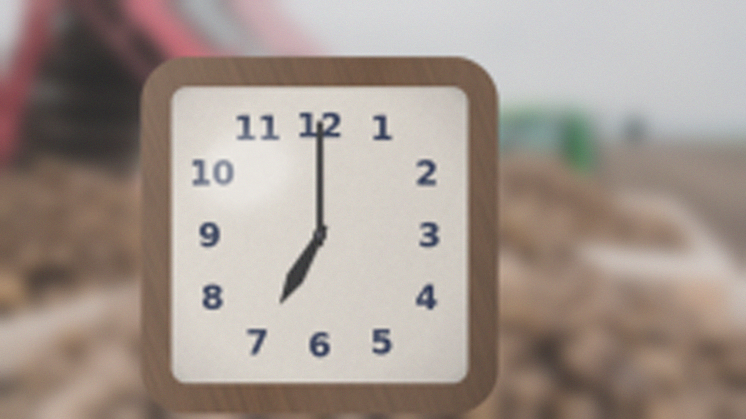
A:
7,00
